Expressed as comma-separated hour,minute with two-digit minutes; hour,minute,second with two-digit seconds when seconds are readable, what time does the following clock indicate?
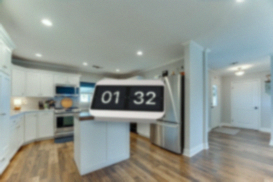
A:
1,32
